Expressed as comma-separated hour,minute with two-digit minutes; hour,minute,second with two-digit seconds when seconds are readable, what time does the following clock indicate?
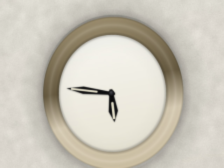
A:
5,46
